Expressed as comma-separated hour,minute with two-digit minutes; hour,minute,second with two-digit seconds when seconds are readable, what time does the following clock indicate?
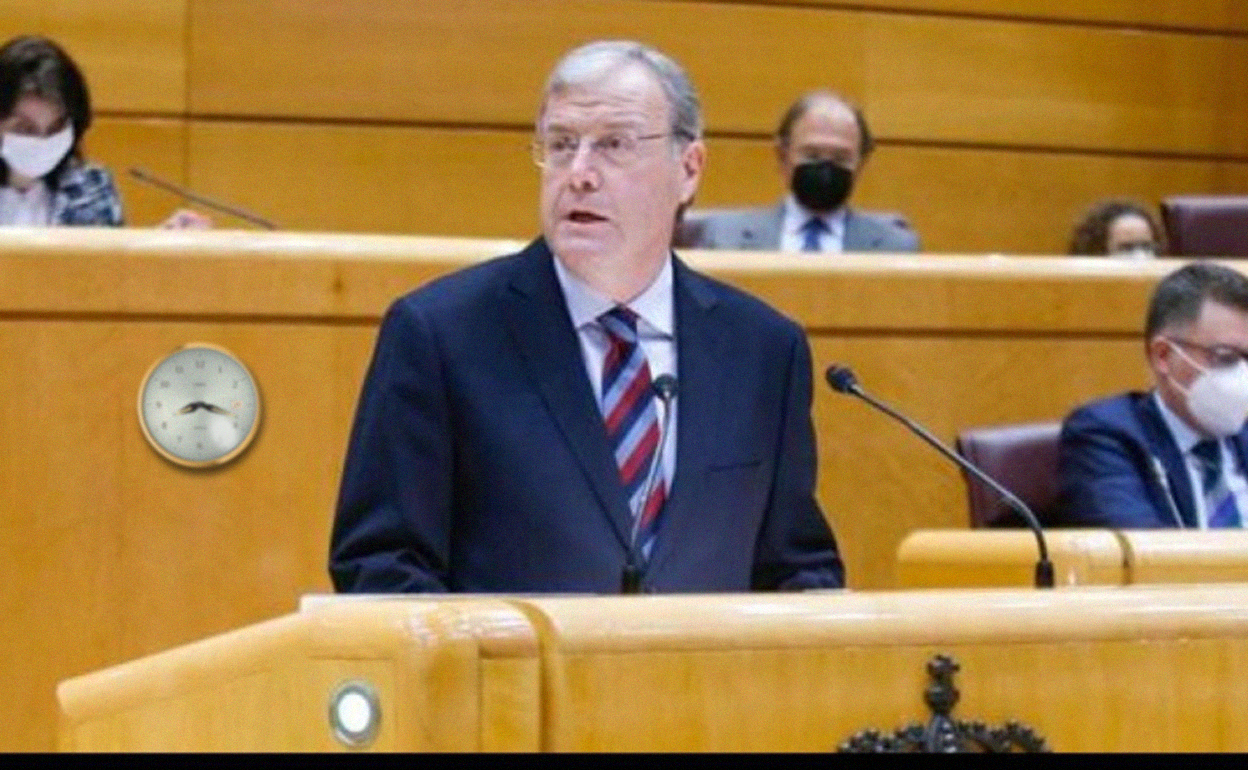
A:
8,18
